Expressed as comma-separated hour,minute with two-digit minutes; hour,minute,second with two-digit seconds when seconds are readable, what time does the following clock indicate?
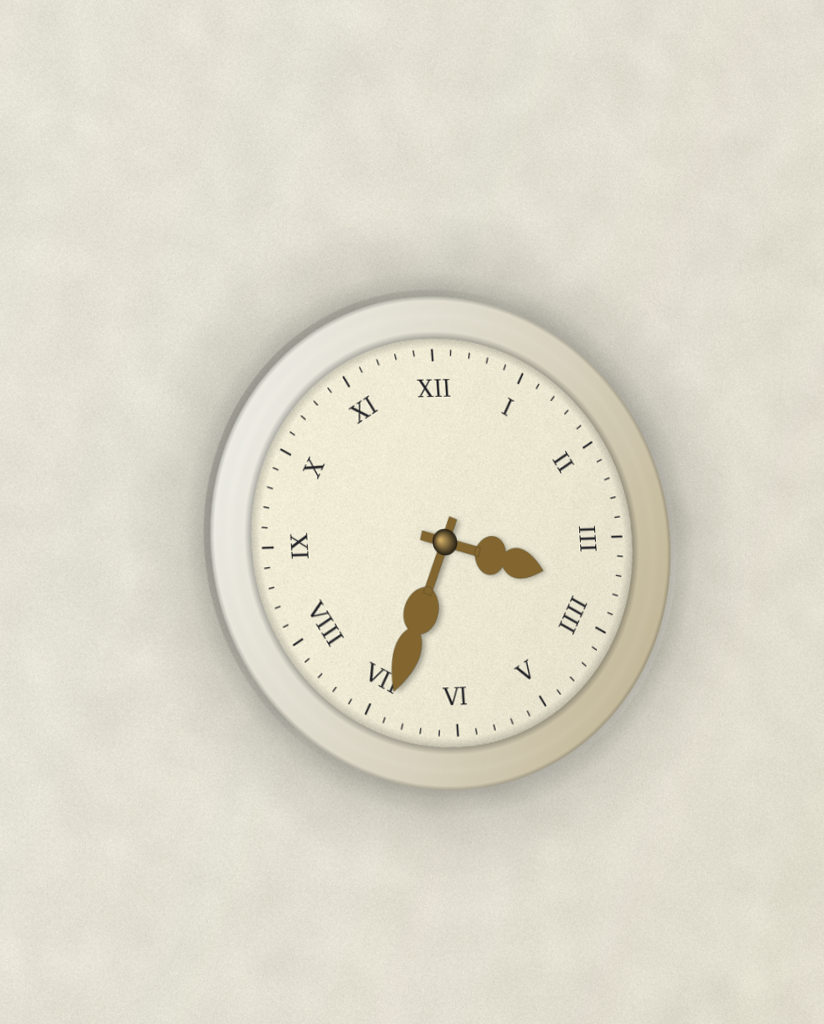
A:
3,34
